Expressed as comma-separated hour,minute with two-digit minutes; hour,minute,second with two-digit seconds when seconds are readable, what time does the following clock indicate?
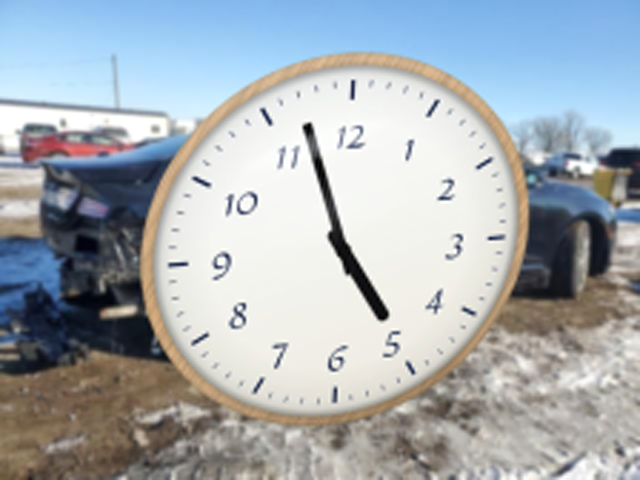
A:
4,57
